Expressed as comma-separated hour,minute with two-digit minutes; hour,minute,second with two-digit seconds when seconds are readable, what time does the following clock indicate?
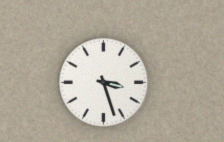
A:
3,27
